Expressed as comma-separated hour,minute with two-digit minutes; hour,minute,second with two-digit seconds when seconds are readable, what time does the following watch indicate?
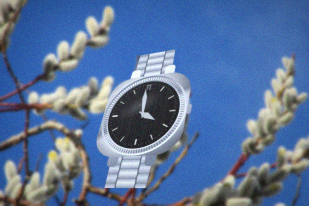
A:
3,59
